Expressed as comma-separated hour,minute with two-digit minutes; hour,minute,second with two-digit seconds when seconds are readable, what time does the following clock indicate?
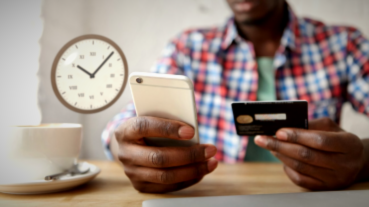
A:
10,07
